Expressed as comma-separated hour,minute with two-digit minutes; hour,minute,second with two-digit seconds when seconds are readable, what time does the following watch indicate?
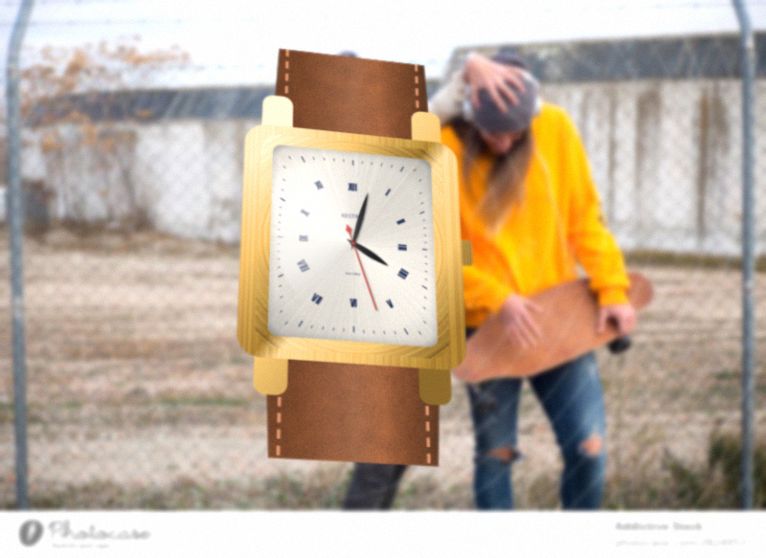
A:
4,02,27
